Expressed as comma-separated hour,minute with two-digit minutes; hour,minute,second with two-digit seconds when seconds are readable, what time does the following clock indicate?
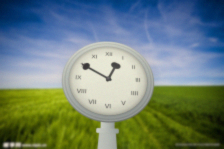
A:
12,50
